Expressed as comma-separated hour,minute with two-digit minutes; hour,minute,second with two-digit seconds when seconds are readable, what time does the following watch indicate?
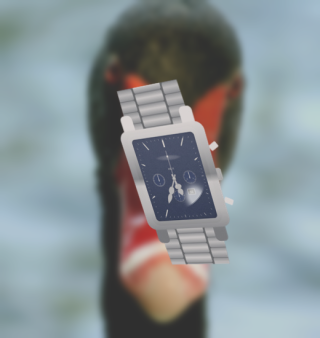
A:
5,35
